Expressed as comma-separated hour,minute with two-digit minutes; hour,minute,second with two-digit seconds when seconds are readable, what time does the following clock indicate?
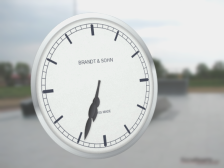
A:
6,34
